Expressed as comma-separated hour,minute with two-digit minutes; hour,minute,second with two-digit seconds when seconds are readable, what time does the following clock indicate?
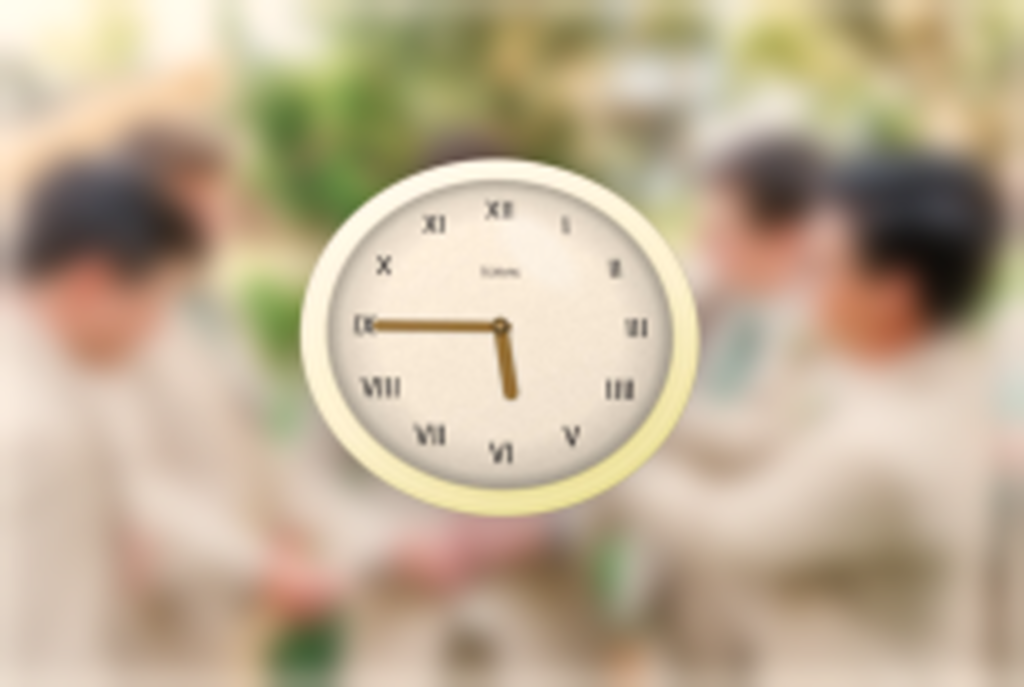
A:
5,45
